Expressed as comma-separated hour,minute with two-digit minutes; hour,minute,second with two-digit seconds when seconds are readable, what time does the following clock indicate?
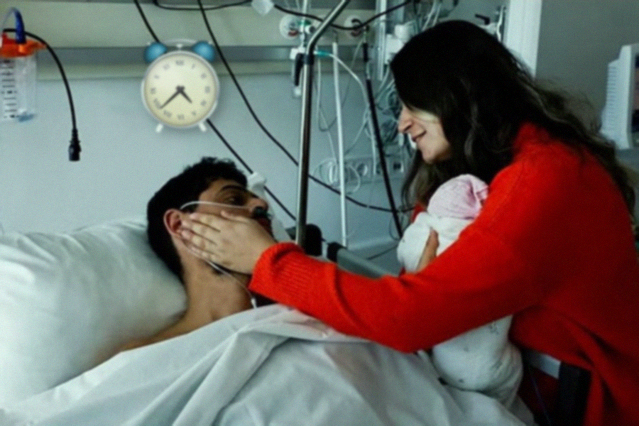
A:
4,38
